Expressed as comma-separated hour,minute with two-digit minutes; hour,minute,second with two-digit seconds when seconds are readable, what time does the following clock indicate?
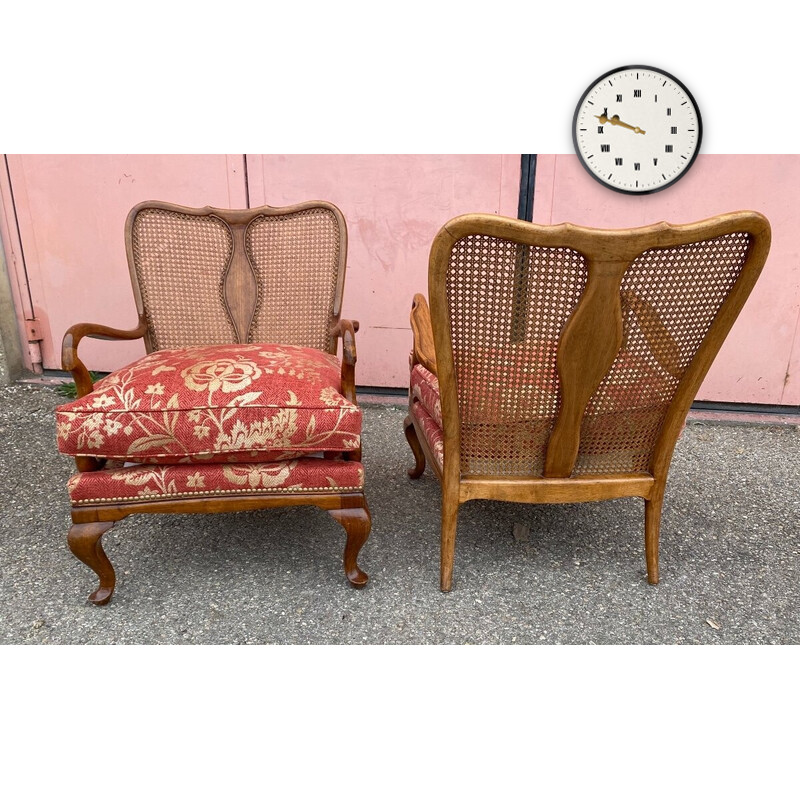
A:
9,48
